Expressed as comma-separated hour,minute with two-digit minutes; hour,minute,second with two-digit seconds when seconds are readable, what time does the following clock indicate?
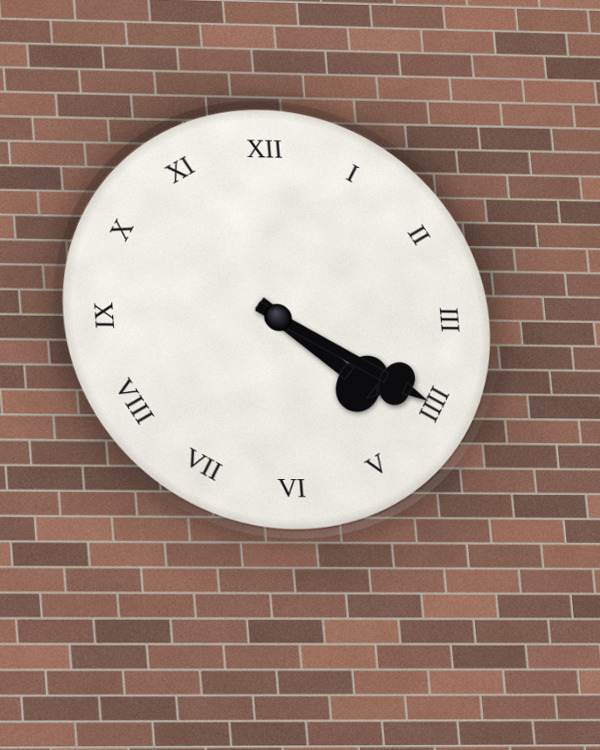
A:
4,20
